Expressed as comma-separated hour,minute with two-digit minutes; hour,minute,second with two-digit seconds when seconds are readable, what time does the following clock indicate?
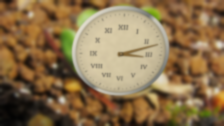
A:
3,12
